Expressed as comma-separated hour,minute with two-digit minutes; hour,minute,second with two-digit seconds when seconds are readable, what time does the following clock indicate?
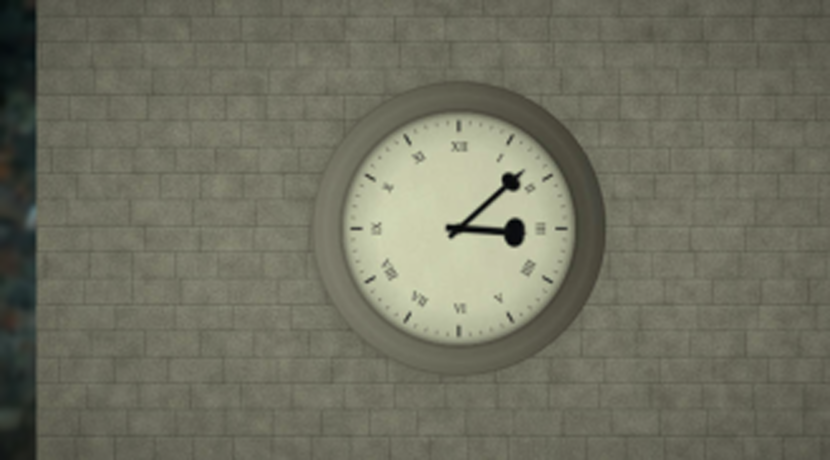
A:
3,08
